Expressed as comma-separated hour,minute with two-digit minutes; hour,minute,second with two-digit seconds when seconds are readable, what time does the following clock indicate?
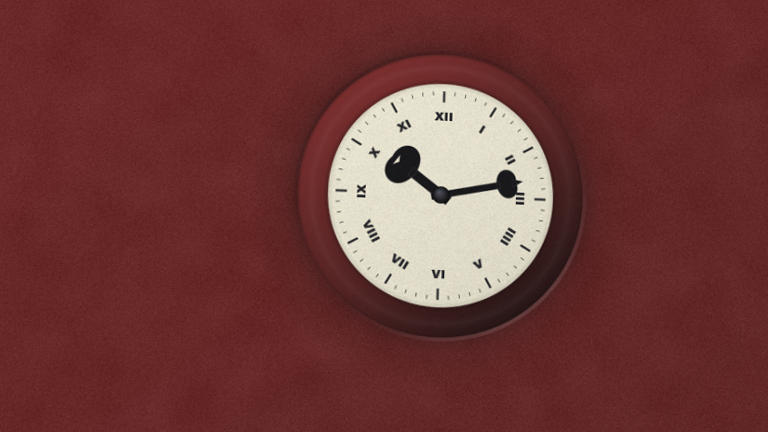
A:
10,13
